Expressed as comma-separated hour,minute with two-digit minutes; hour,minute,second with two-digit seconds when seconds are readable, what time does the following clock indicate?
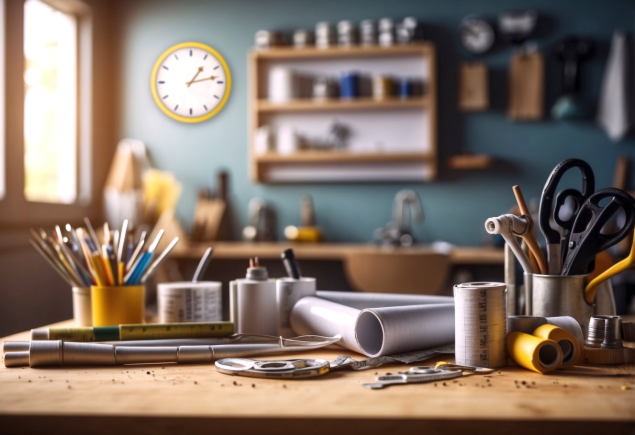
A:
1,13
